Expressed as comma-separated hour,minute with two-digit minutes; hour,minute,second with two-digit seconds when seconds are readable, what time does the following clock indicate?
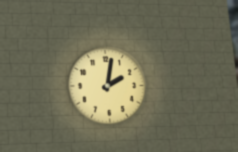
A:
2,02
